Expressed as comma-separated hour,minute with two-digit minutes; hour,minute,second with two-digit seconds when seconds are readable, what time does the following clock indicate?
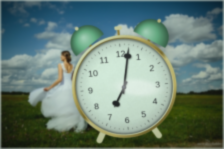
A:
7,02
